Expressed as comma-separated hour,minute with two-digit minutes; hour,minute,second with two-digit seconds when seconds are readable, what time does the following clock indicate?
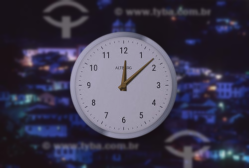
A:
12,08
